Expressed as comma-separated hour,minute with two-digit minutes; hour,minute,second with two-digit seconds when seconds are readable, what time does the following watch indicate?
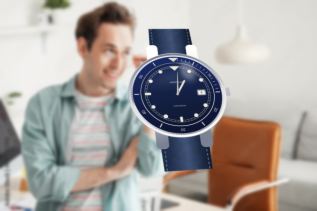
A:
1,01
